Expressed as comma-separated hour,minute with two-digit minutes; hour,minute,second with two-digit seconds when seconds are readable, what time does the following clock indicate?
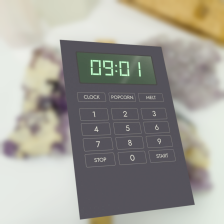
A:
9,01
